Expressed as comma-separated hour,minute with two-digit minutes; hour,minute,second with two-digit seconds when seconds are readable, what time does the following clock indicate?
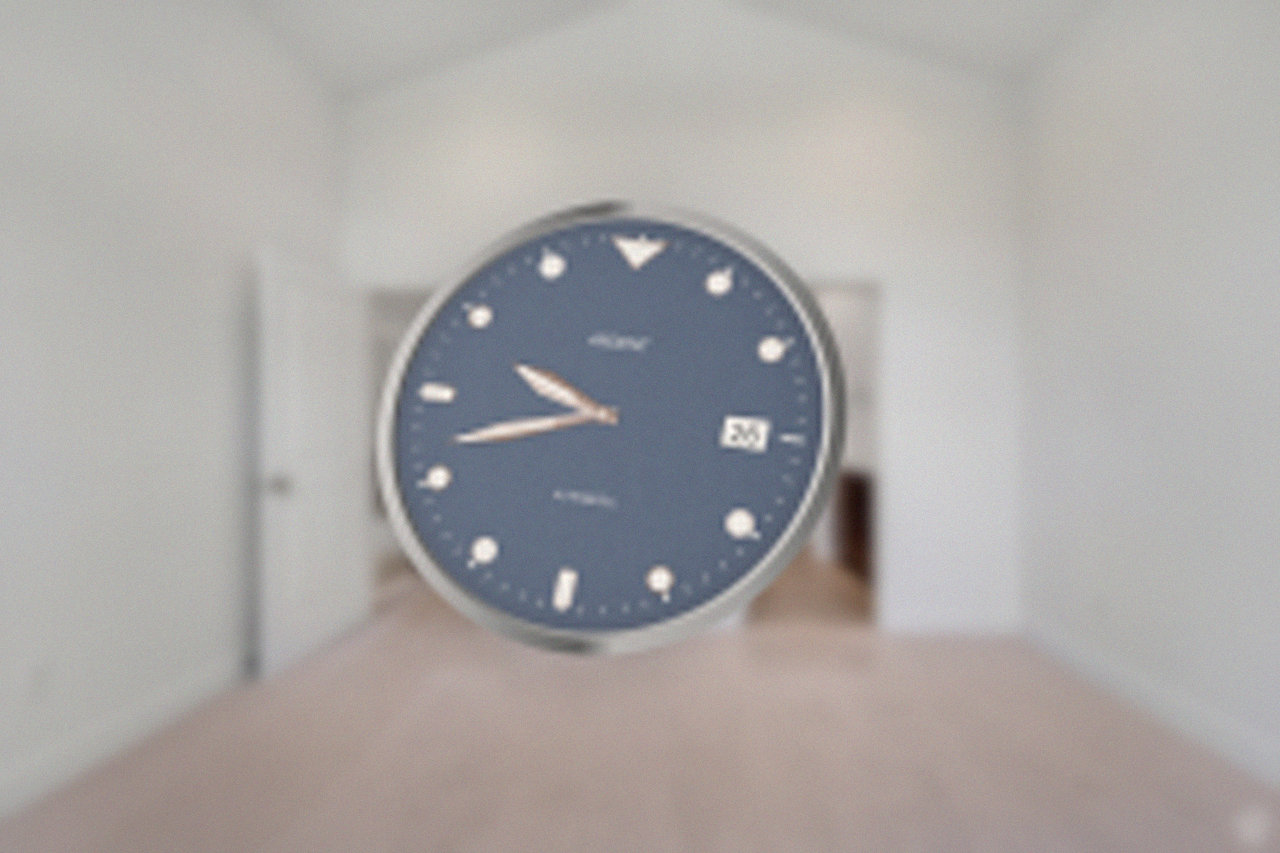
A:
9,42
